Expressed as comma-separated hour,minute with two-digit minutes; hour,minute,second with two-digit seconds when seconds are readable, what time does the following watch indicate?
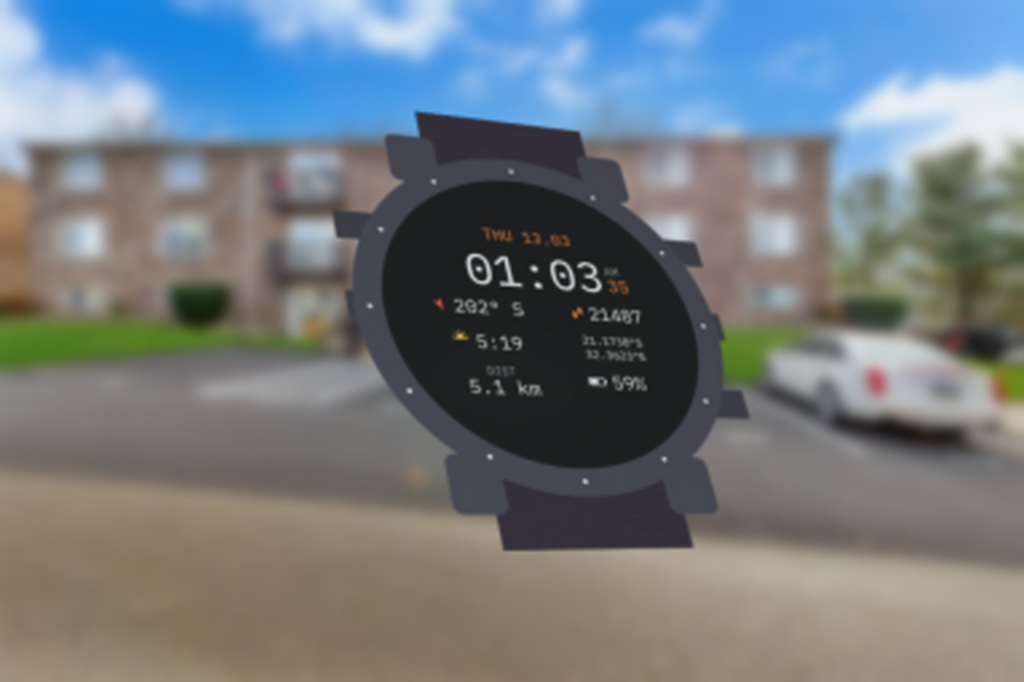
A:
1,03
